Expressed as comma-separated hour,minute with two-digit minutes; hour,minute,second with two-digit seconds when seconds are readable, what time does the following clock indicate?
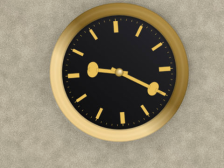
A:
9,20
